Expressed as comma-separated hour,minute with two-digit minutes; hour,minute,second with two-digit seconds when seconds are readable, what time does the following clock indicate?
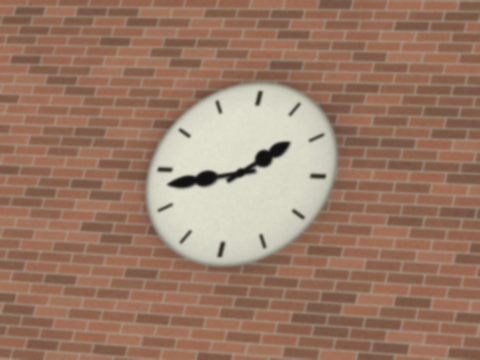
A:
1,43
